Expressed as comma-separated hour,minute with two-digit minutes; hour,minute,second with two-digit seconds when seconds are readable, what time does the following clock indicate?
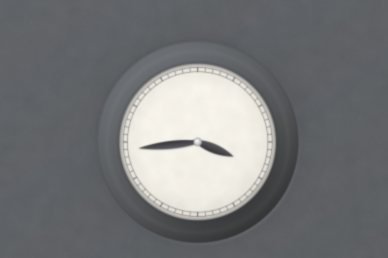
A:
3,44
